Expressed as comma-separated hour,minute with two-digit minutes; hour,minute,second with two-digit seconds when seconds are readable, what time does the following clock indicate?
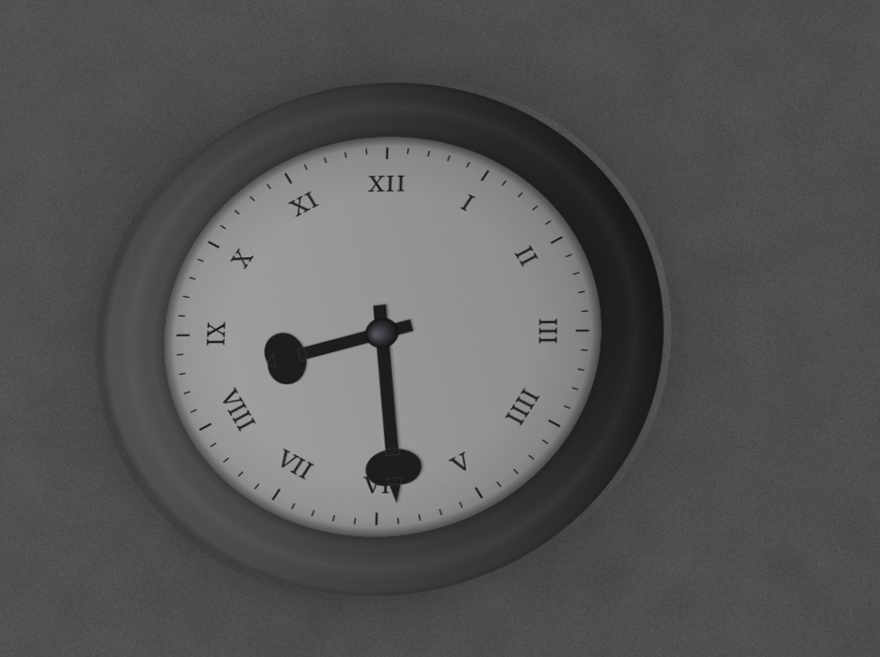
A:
8,29
